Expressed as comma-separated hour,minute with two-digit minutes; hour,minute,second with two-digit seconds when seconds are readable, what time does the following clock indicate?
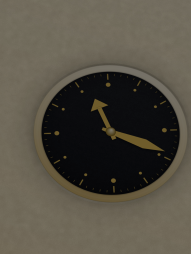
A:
11,19
